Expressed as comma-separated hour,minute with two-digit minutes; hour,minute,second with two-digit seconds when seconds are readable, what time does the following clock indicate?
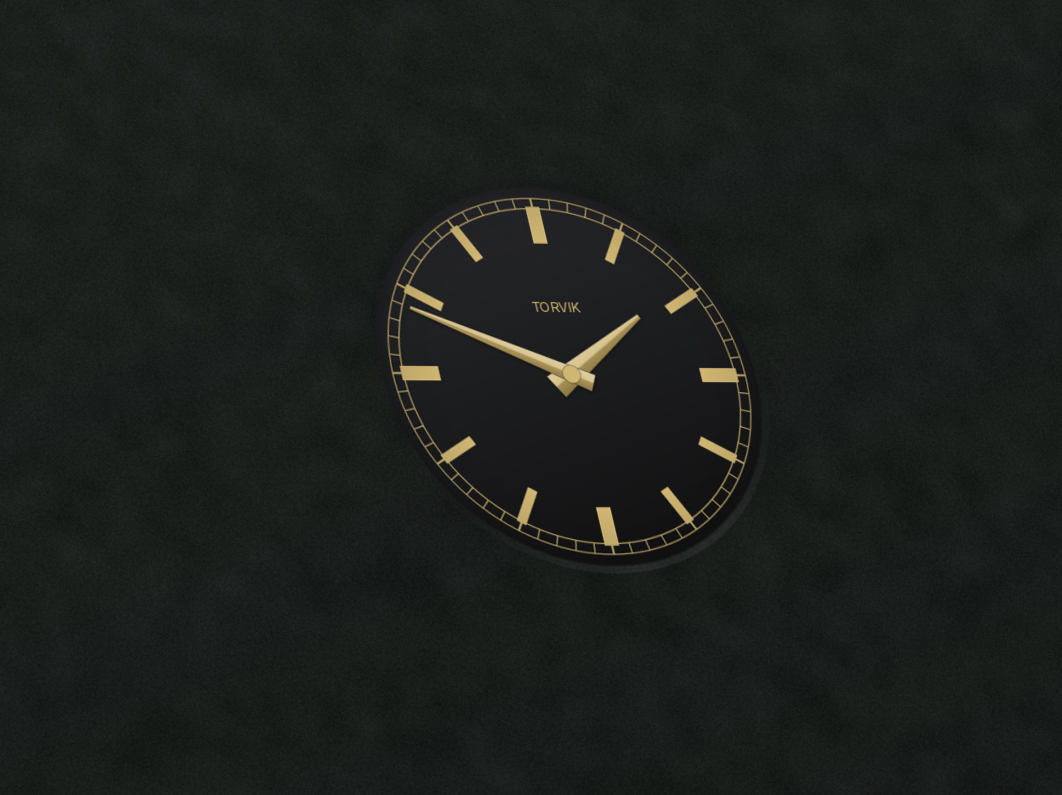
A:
1,49
